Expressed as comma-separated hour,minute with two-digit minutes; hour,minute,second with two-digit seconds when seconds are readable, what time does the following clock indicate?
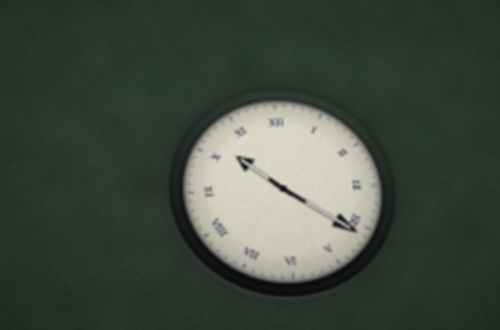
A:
10,21
